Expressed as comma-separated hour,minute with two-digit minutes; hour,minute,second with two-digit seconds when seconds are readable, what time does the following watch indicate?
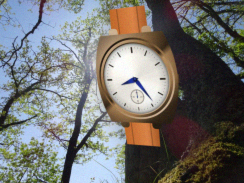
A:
8,24
